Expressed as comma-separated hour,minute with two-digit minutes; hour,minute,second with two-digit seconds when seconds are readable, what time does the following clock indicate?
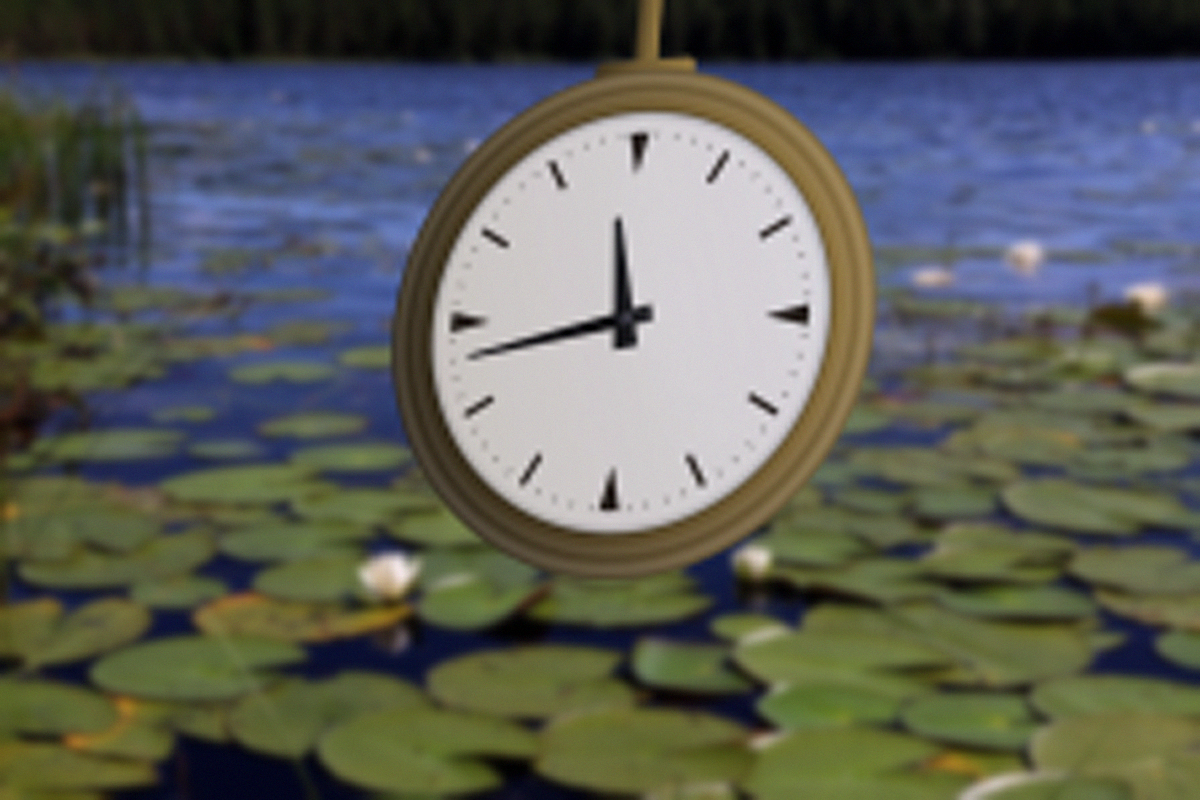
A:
11,43
